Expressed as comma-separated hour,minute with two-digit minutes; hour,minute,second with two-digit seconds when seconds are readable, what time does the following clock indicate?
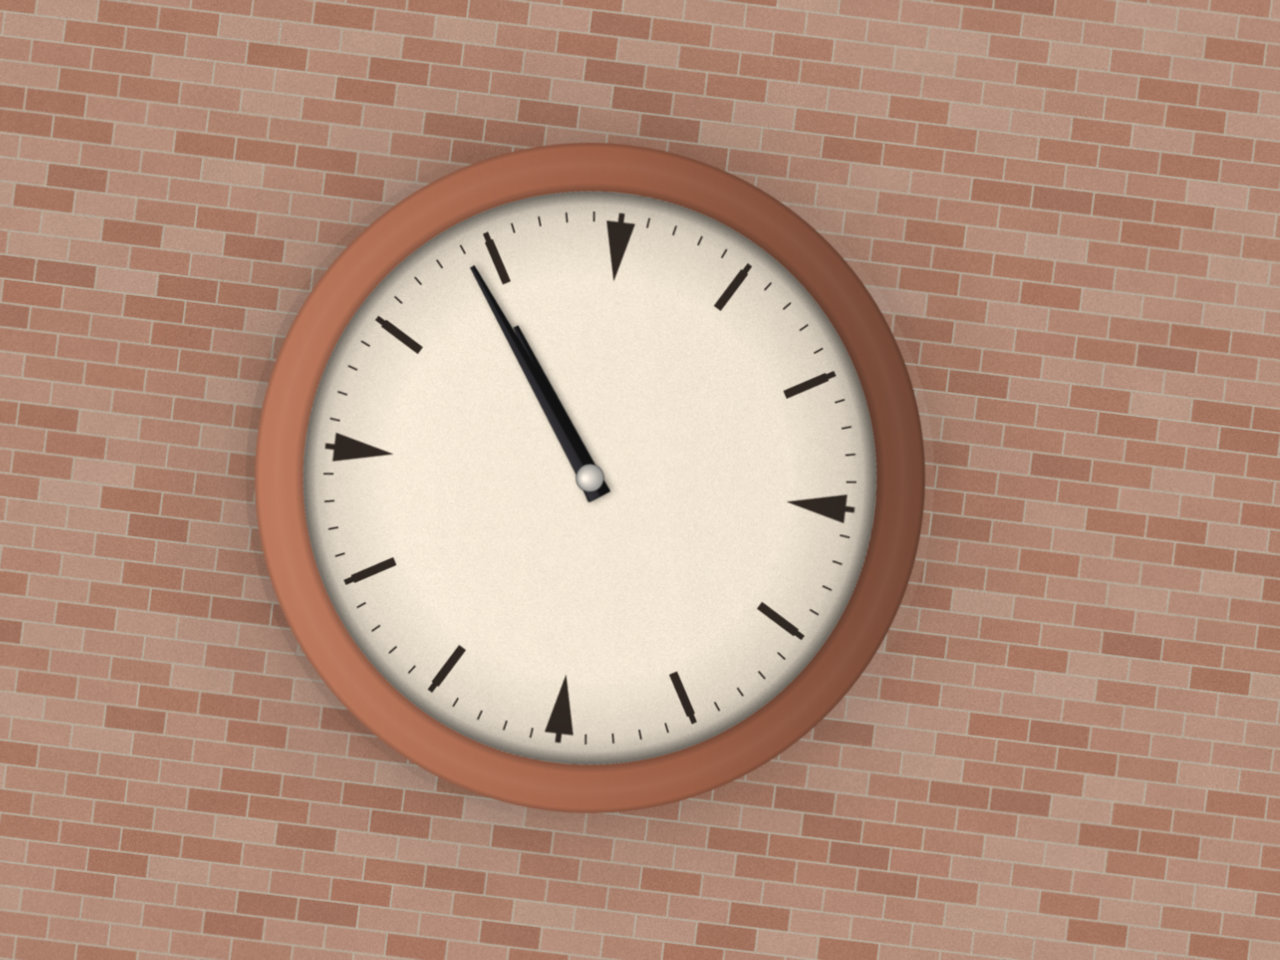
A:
10,54
